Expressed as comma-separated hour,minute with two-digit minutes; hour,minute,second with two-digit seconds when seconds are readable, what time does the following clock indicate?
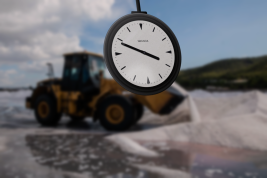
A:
3,49
